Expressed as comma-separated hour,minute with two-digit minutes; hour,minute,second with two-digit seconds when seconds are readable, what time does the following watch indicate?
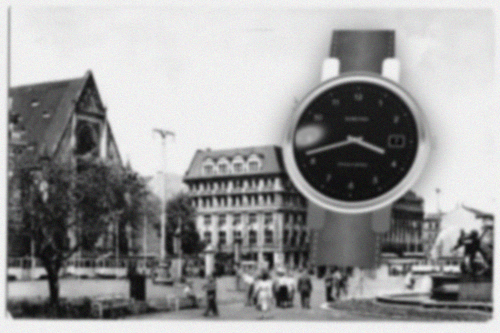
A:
3,42
